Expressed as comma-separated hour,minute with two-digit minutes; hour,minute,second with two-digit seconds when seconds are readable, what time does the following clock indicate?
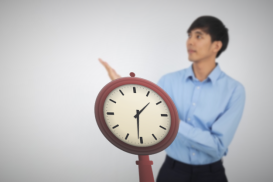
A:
1,31
